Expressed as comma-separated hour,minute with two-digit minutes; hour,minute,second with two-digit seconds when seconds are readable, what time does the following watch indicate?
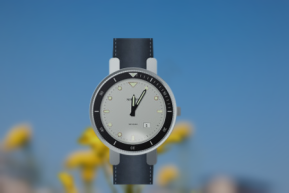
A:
12,05
